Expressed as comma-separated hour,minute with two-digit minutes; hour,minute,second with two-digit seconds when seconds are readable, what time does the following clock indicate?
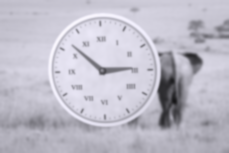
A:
2,52
